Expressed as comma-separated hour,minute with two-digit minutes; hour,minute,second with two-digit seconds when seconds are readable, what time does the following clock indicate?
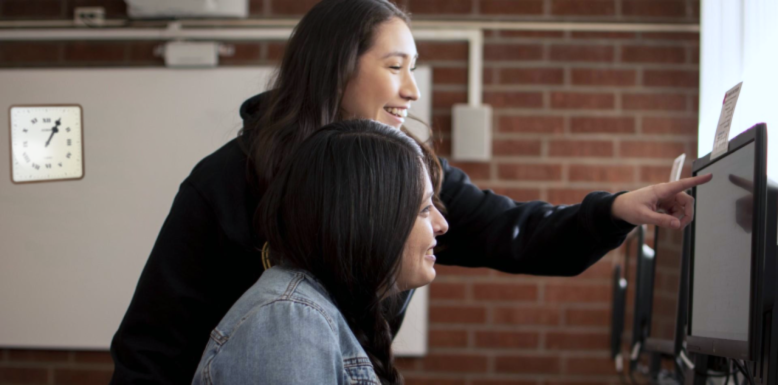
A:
1,05
